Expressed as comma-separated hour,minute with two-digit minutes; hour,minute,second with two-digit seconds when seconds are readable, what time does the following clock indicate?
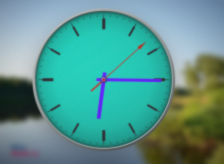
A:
6,15,08
